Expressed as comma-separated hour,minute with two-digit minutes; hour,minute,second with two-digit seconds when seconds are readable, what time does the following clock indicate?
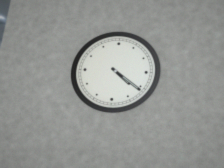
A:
4,21
